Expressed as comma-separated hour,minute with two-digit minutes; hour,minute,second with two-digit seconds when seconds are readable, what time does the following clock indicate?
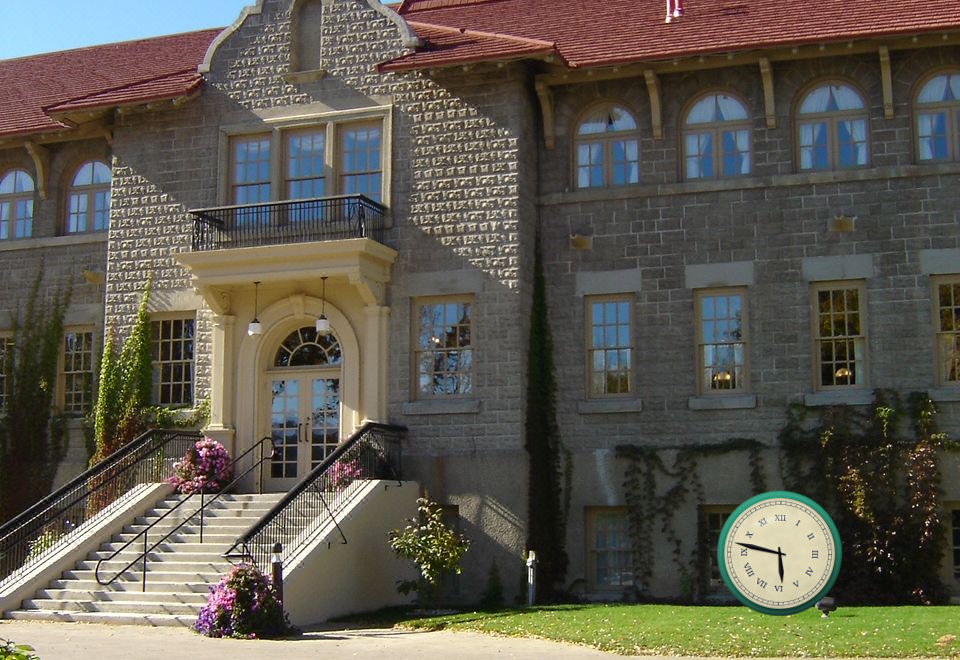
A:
5,47
